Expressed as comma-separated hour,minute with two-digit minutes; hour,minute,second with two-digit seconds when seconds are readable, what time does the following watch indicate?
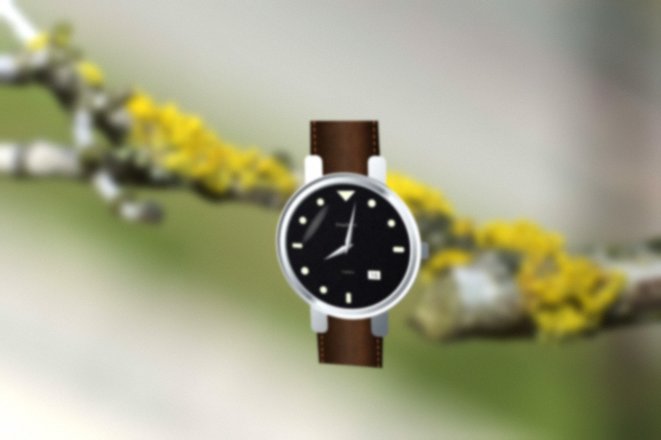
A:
8,02
